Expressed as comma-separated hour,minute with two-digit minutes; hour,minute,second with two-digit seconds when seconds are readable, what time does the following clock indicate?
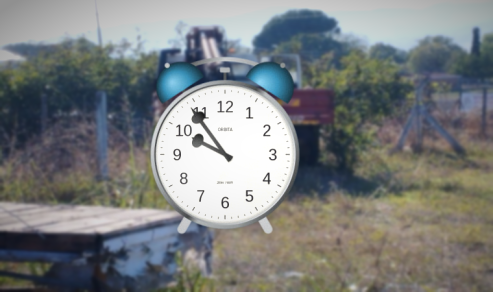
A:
9,54
